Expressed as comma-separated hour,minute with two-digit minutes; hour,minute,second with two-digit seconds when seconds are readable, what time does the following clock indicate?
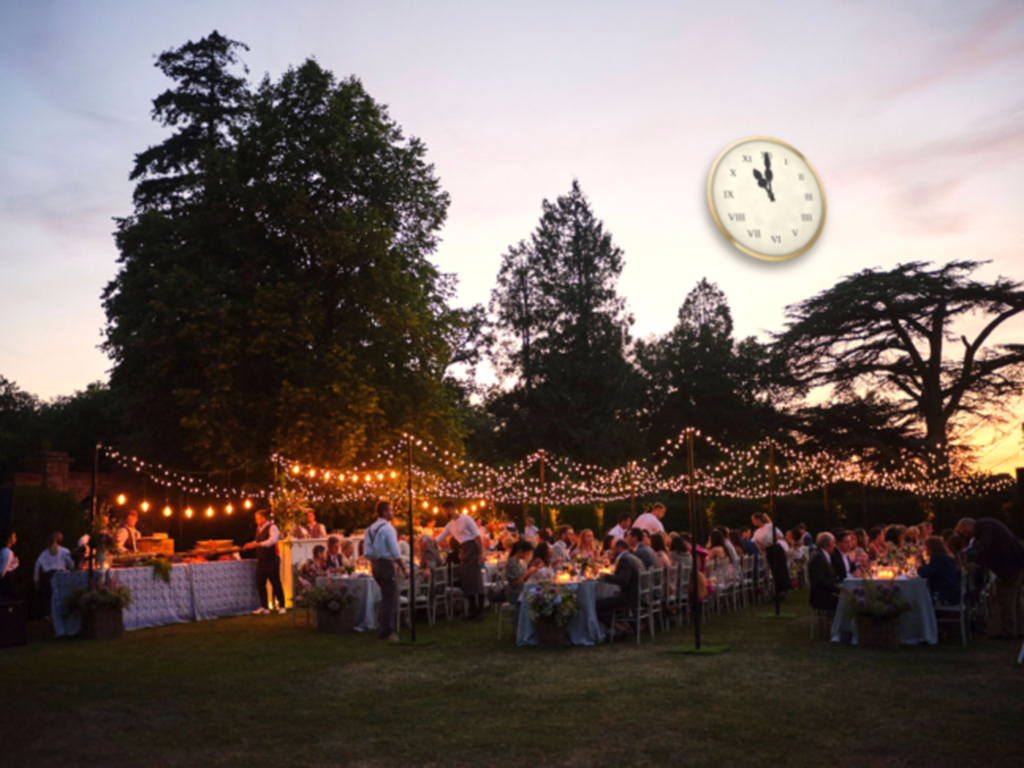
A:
11,00
